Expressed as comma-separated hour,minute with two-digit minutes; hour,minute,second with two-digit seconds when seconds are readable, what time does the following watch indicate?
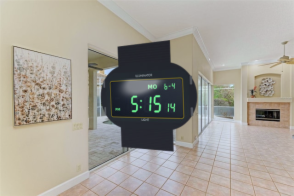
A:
5,15,14
